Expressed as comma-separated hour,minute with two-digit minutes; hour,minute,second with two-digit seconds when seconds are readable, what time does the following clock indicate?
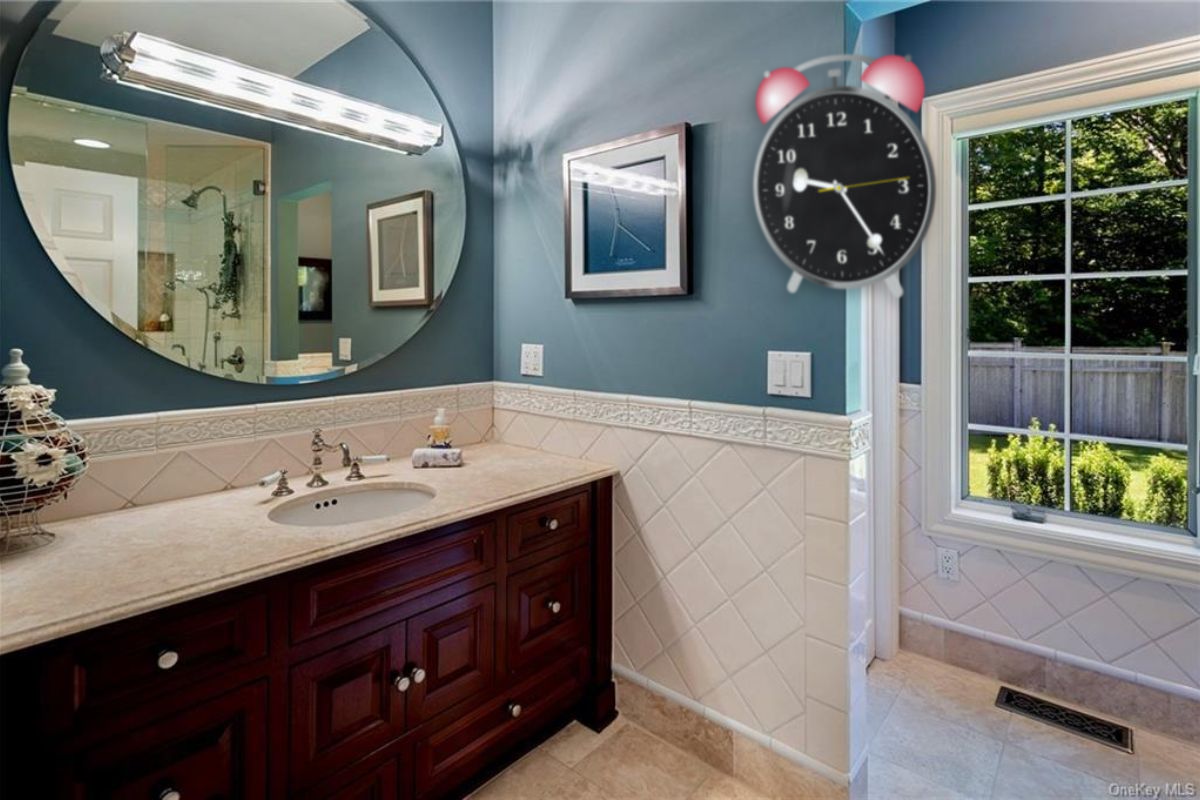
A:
9,24,14
